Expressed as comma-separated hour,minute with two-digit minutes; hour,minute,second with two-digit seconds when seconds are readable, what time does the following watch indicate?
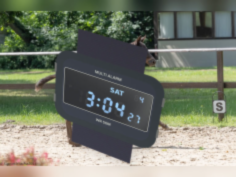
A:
3,04
